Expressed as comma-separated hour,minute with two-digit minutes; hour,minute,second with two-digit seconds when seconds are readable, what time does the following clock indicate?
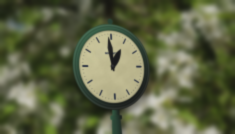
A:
12,59
